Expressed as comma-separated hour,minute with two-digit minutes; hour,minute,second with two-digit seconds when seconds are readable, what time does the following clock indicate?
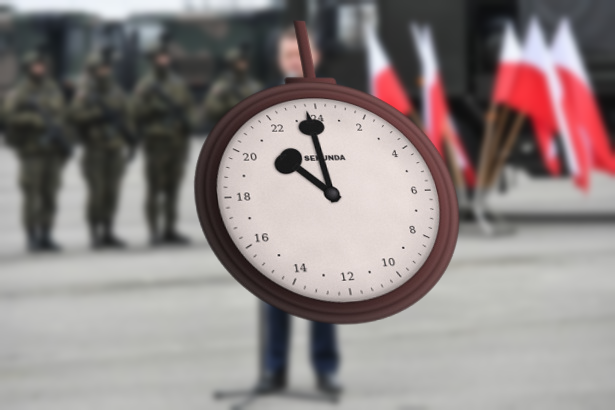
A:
20,59
